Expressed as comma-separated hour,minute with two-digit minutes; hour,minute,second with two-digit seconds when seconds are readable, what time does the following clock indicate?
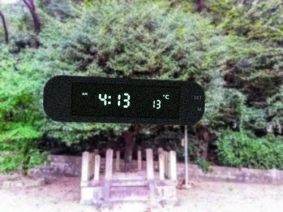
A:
4,13
